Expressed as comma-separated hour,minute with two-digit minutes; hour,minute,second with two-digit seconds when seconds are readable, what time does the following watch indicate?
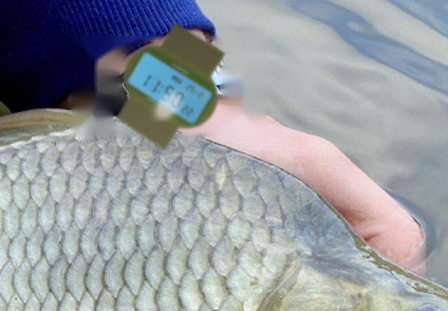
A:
11,50
